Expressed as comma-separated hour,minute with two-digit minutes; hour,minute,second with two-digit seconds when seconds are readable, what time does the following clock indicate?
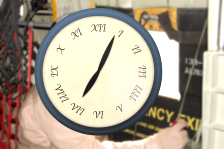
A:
7,04
